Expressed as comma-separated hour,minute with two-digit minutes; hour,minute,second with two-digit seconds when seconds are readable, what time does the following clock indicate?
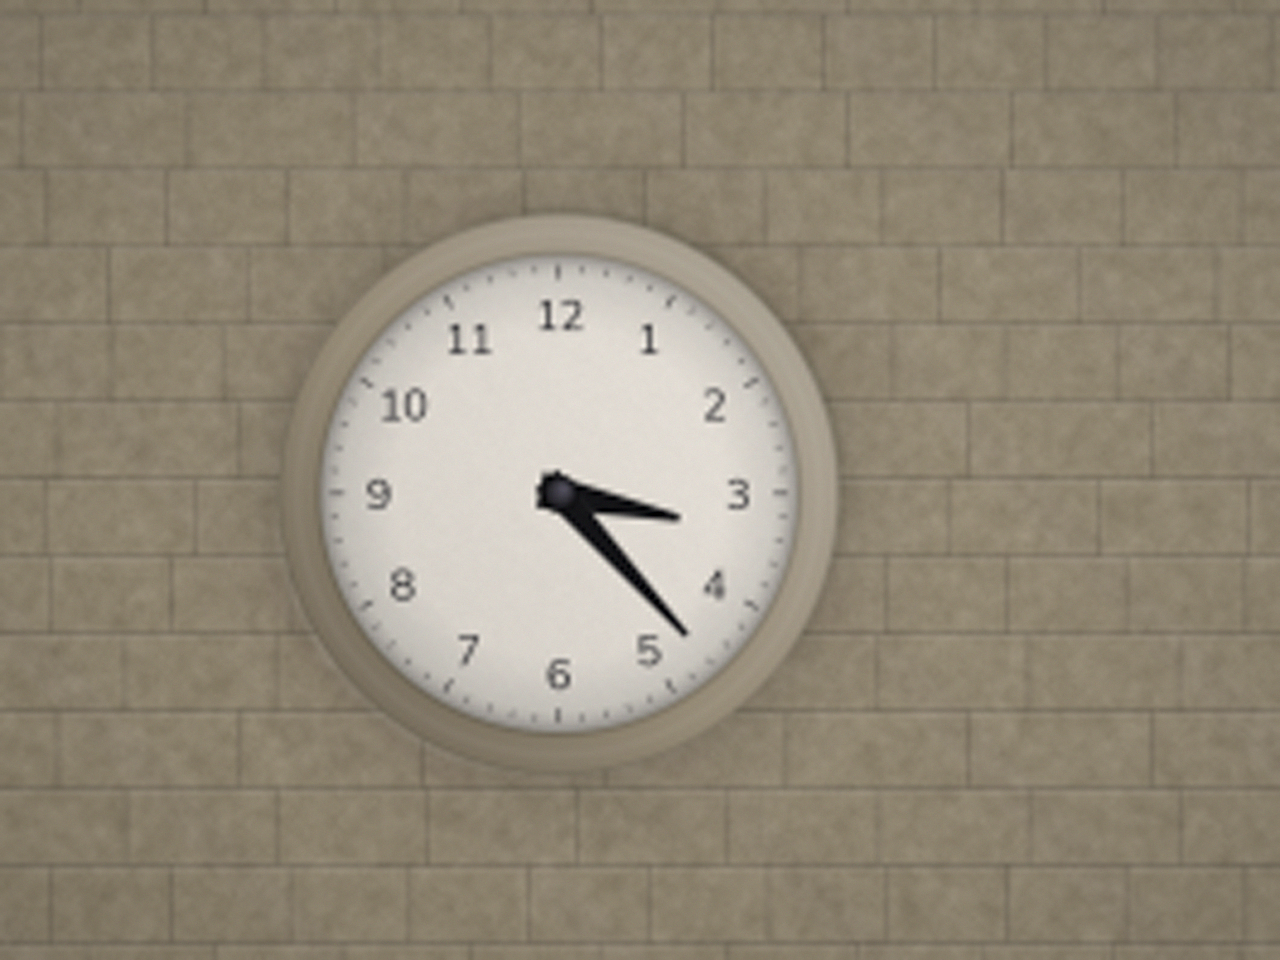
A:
3,23
